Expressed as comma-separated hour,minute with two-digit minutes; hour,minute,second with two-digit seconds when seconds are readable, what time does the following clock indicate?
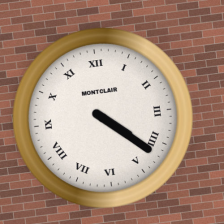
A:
4,22
